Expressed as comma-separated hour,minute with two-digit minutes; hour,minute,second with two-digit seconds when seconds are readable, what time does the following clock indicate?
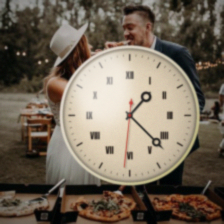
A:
1,22,31
